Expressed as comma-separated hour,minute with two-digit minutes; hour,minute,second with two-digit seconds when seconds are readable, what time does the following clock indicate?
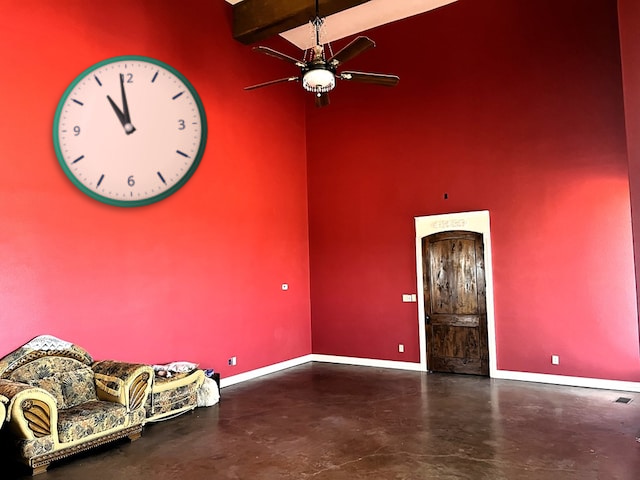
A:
10,59
